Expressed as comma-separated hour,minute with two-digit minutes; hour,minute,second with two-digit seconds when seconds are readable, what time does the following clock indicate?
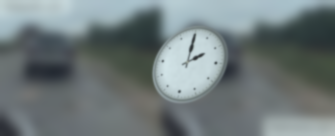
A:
2,00
